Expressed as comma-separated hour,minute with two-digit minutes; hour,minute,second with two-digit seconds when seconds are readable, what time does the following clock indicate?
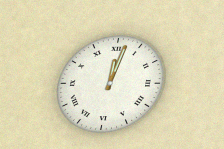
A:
12,02
